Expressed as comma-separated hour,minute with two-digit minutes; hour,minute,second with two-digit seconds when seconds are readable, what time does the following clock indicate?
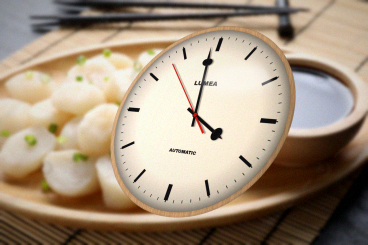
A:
3,58,53
